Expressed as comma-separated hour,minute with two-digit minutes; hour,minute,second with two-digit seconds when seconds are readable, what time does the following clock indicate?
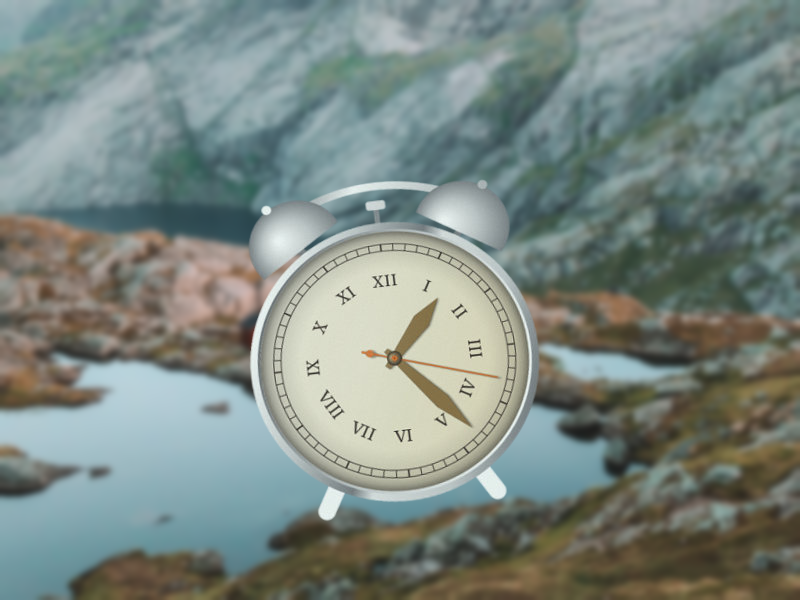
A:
1,23,18
